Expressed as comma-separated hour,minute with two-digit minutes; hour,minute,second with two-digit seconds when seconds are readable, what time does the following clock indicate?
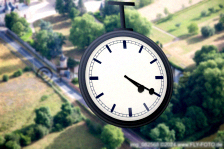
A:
4,20
